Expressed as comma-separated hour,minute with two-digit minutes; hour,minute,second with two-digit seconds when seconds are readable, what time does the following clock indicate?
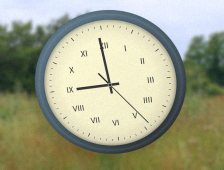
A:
8,59,24
